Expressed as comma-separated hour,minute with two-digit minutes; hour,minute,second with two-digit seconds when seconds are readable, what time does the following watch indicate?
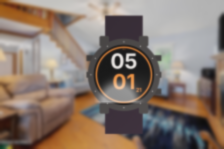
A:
5,01
